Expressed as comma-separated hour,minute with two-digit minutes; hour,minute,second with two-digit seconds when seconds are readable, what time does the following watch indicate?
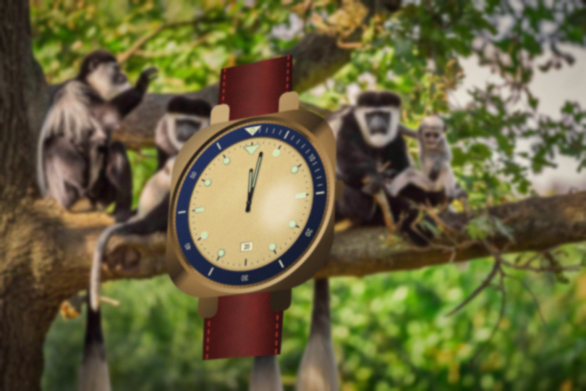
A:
12,02
